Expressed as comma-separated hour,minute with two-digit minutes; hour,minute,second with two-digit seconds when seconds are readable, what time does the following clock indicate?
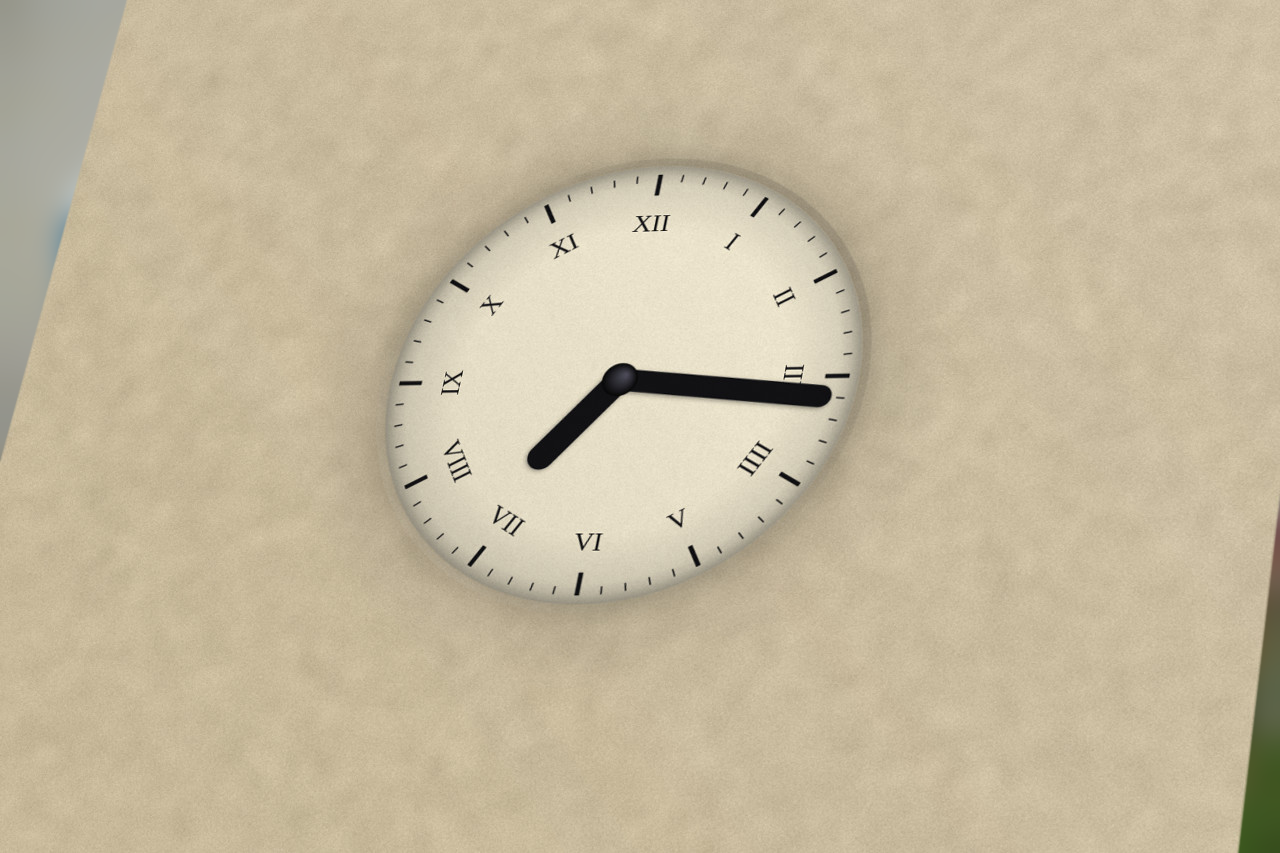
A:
7,16
